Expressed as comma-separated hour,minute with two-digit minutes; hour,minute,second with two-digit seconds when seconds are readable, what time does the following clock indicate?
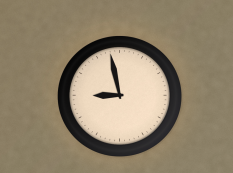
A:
8,58
